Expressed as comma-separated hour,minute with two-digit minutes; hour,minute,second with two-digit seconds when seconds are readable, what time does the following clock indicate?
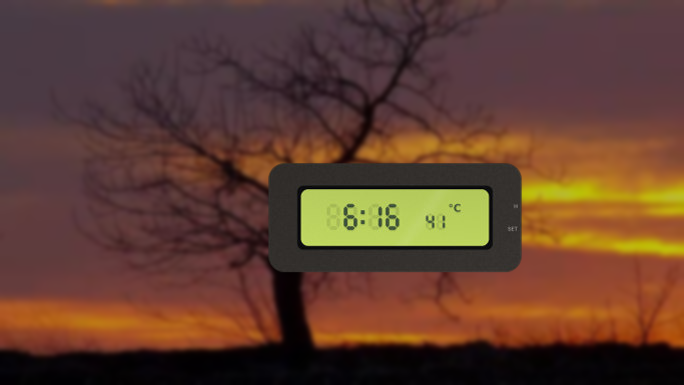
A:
6,16
